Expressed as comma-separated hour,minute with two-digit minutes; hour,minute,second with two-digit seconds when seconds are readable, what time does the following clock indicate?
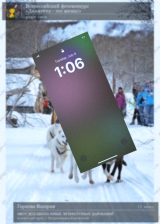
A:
1,06
